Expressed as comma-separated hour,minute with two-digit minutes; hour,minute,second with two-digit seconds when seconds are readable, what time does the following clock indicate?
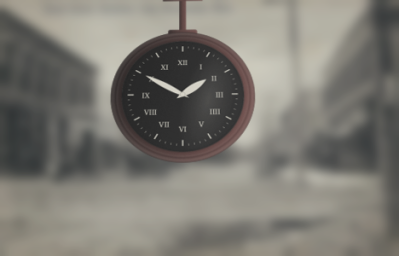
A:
1,50
